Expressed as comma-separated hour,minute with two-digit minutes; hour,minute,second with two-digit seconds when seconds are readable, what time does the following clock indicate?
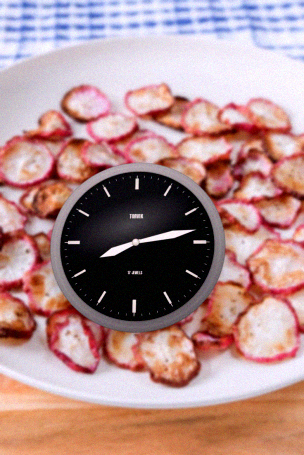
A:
8,13
